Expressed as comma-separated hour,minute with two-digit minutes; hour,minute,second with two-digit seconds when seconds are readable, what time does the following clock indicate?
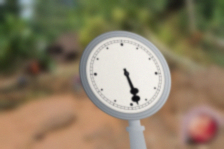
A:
5,28
